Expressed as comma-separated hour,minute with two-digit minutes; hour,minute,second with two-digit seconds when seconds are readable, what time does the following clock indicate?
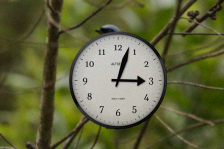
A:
3,03
